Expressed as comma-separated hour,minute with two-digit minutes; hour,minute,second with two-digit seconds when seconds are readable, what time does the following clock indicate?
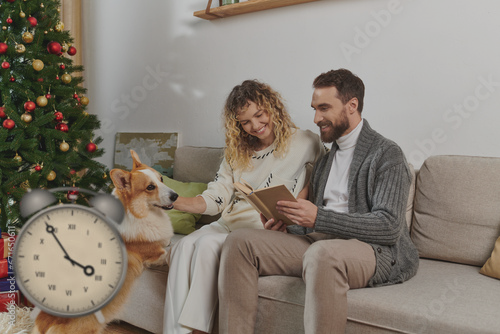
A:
3,54
